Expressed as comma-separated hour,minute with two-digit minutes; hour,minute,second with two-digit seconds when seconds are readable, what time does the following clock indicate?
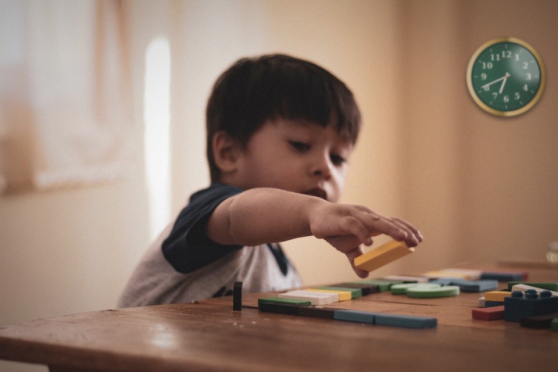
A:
6,41
